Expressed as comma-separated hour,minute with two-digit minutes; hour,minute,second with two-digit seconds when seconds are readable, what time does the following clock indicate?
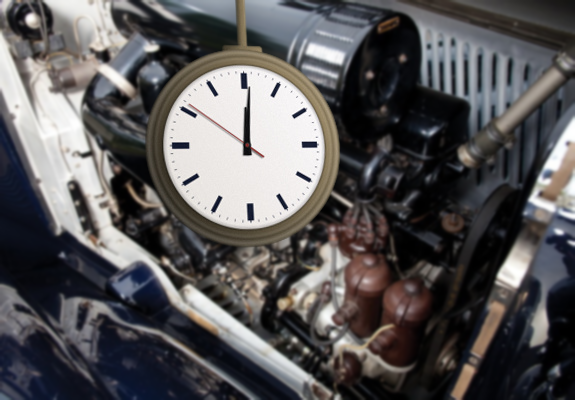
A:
12,00,51
